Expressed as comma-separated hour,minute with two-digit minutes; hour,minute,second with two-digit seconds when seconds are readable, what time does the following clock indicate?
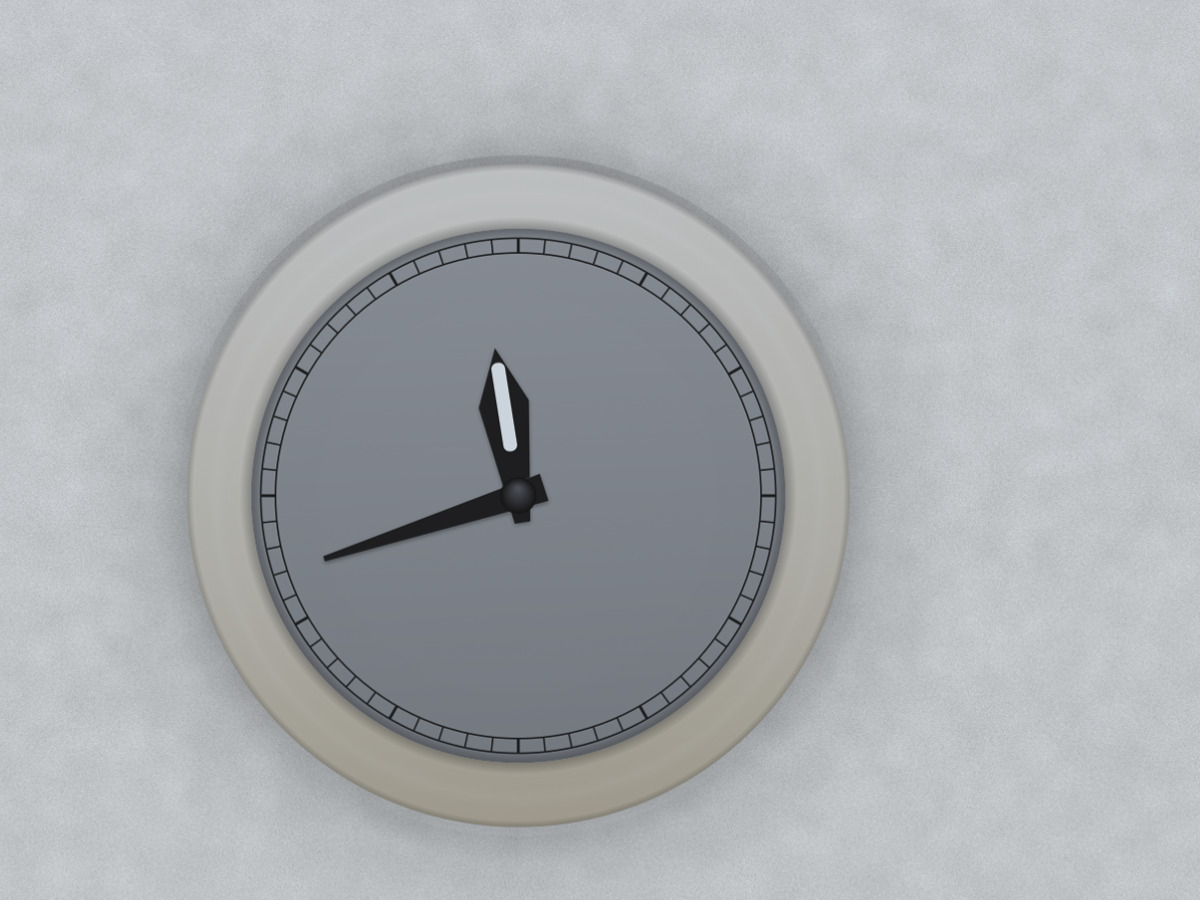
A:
11,42
